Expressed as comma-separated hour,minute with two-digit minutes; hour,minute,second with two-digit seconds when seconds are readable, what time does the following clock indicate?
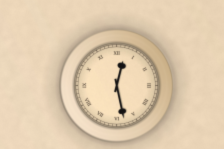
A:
12,28
